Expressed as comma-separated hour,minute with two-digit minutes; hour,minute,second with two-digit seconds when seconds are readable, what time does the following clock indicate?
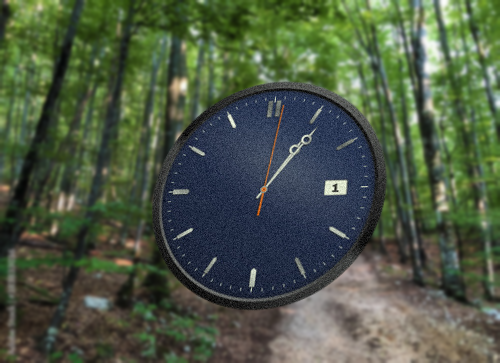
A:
1,06,01
